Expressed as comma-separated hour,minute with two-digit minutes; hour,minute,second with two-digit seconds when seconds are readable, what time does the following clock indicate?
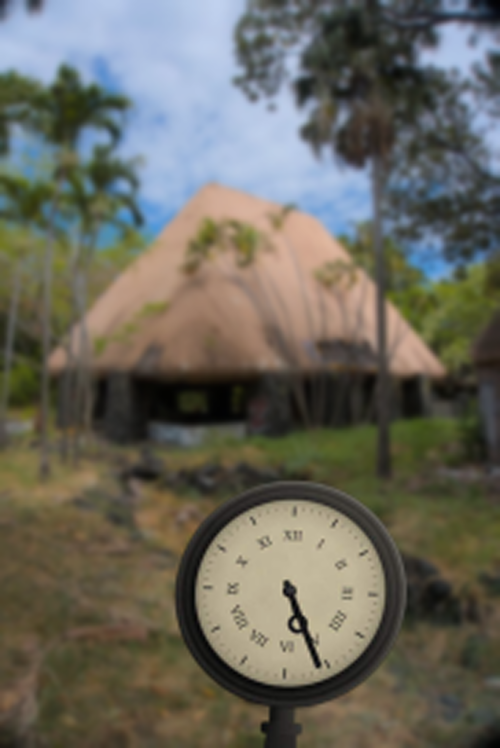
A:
5,26
